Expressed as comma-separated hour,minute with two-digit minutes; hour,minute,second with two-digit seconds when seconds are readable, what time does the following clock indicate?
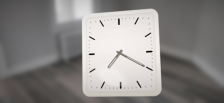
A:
7,20
